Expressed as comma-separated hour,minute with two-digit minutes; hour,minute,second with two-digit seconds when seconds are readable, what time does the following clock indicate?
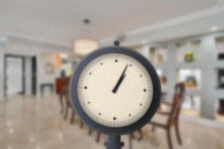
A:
1,04
